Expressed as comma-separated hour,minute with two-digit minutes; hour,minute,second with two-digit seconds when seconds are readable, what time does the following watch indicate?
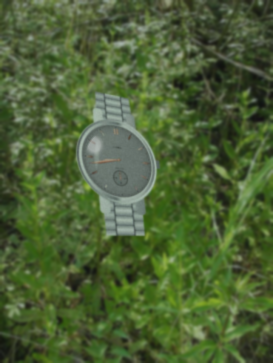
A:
8,43
